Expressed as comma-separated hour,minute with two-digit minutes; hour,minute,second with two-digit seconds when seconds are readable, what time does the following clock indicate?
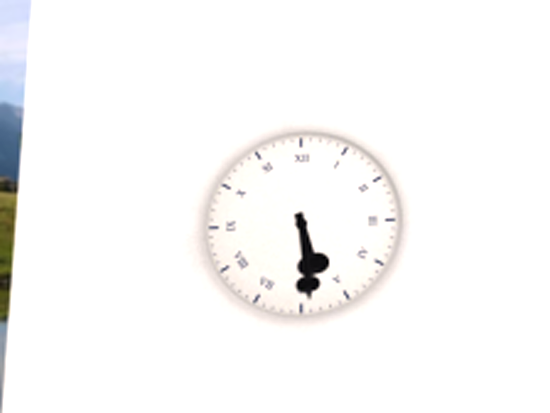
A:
5,29
